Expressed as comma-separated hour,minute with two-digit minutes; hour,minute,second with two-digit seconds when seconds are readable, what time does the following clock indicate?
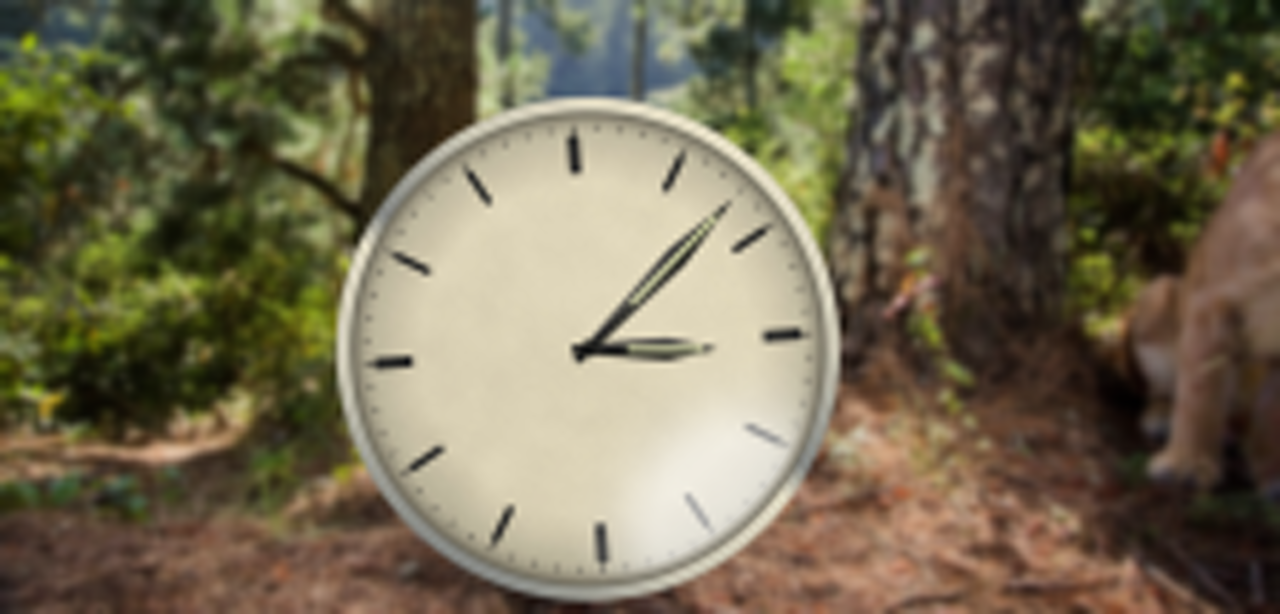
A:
3,08
